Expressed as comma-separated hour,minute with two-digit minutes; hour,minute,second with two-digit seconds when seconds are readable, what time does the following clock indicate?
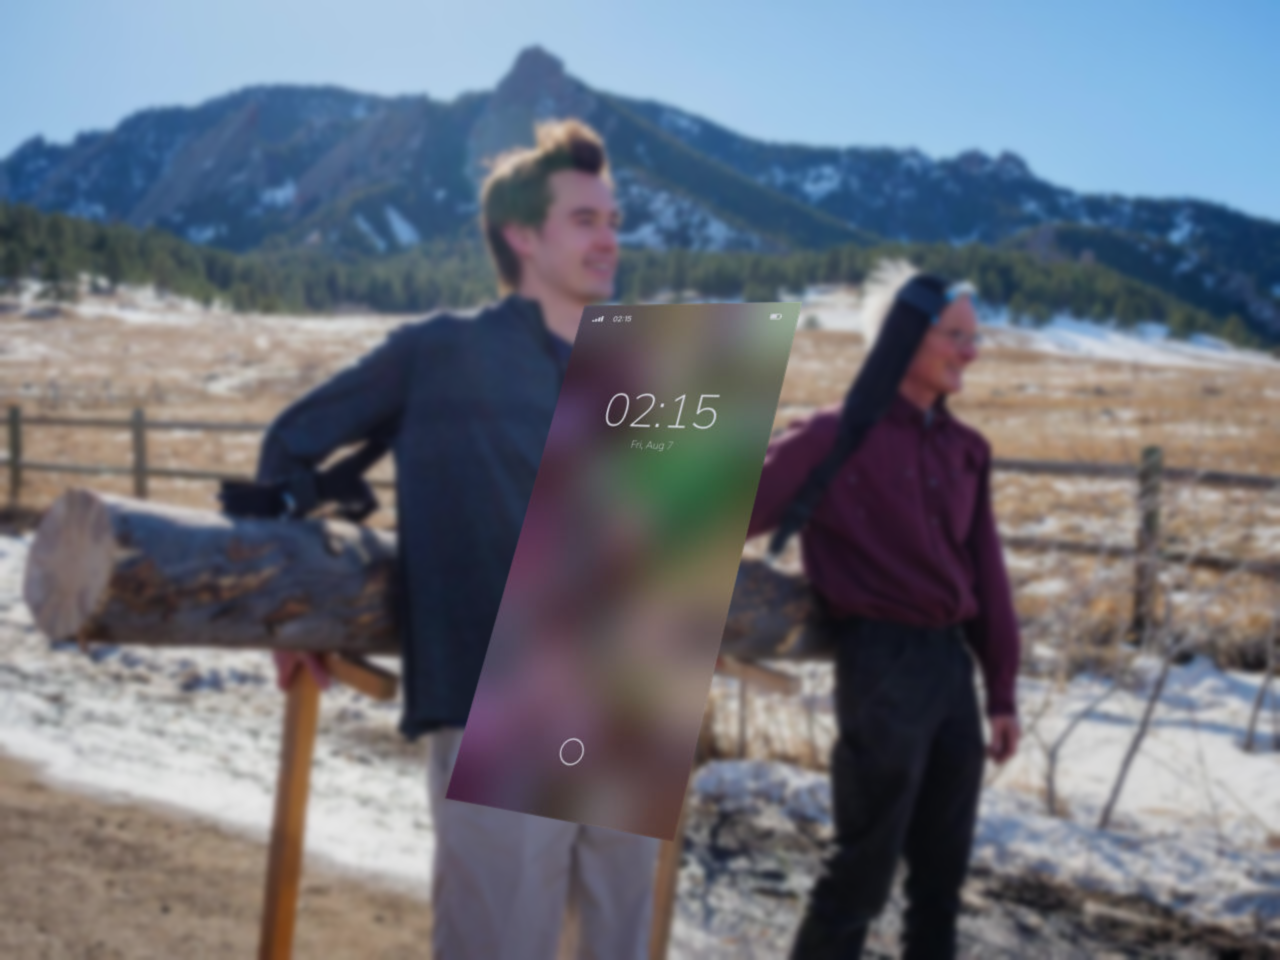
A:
2,15
